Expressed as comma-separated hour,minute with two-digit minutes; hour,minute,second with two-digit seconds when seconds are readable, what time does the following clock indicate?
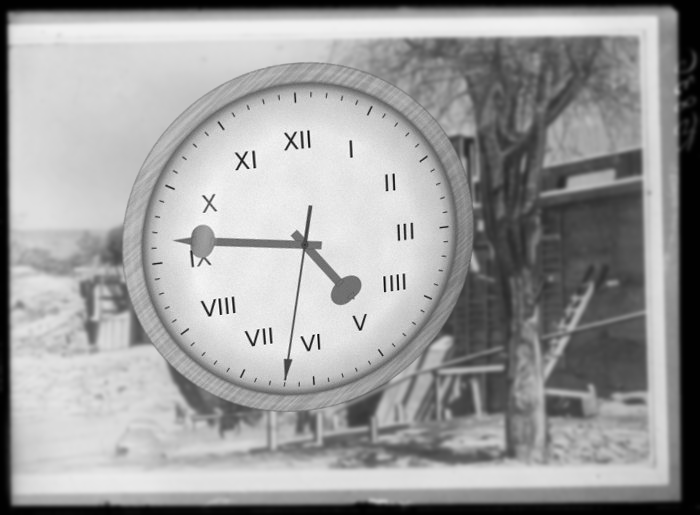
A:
4,46,32
